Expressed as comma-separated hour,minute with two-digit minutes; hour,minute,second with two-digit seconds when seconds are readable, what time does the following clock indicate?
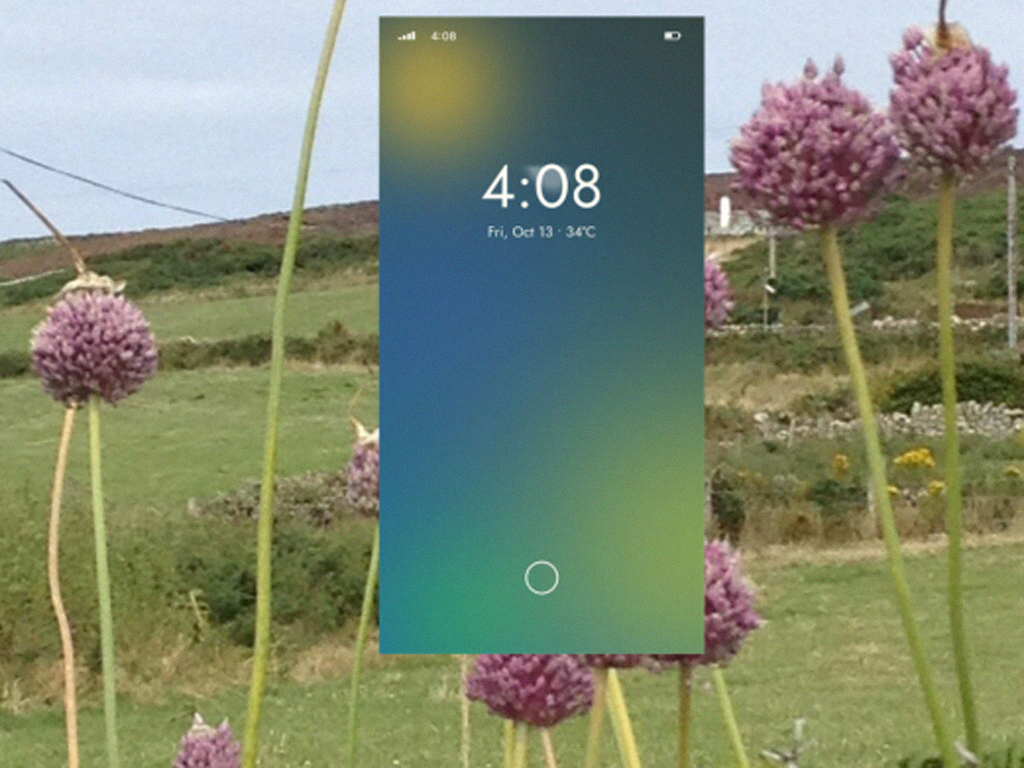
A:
4,08
